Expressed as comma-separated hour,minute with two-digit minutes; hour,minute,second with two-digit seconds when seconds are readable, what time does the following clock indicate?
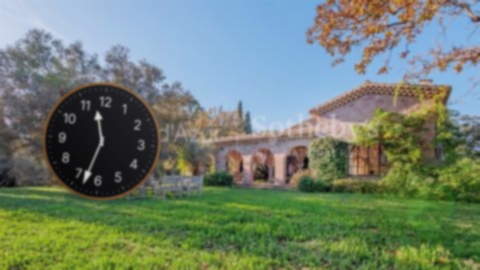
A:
11,33
